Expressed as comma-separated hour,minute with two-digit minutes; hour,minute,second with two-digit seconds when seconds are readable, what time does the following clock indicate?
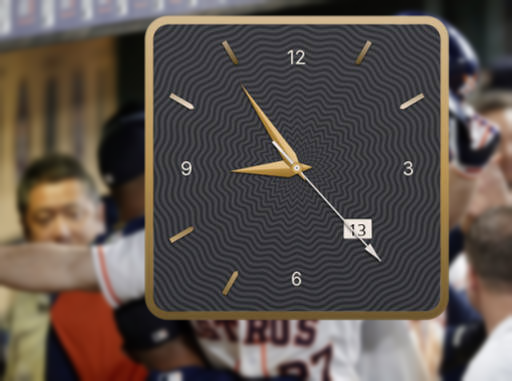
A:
8,54,23
